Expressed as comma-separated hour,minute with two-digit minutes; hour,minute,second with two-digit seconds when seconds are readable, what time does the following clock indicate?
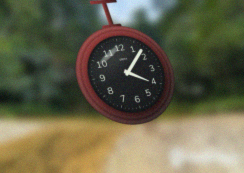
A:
4,08
